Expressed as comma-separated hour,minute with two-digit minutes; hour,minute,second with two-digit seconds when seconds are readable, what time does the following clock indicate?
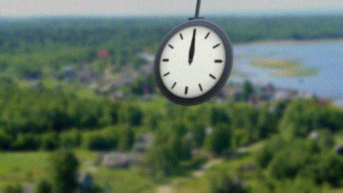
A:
12,00
